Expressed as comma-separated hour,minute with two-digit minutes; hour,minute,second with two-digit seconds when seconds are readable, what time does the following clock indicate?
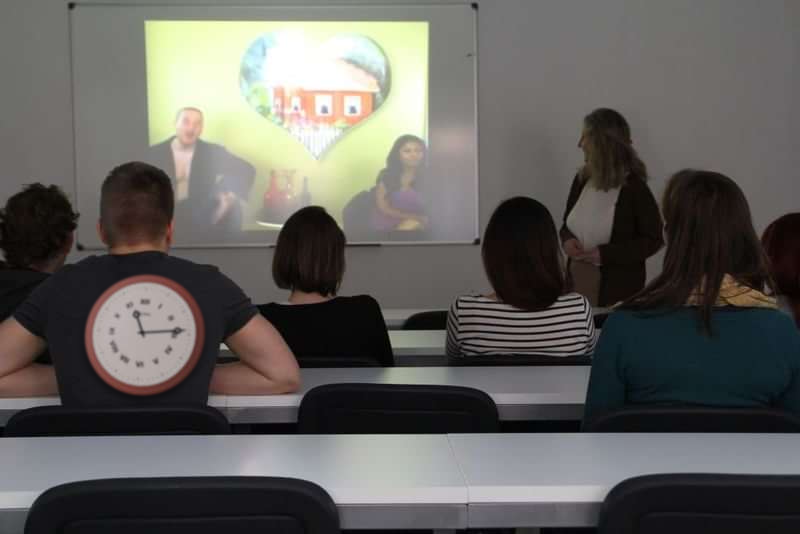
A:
11,14
